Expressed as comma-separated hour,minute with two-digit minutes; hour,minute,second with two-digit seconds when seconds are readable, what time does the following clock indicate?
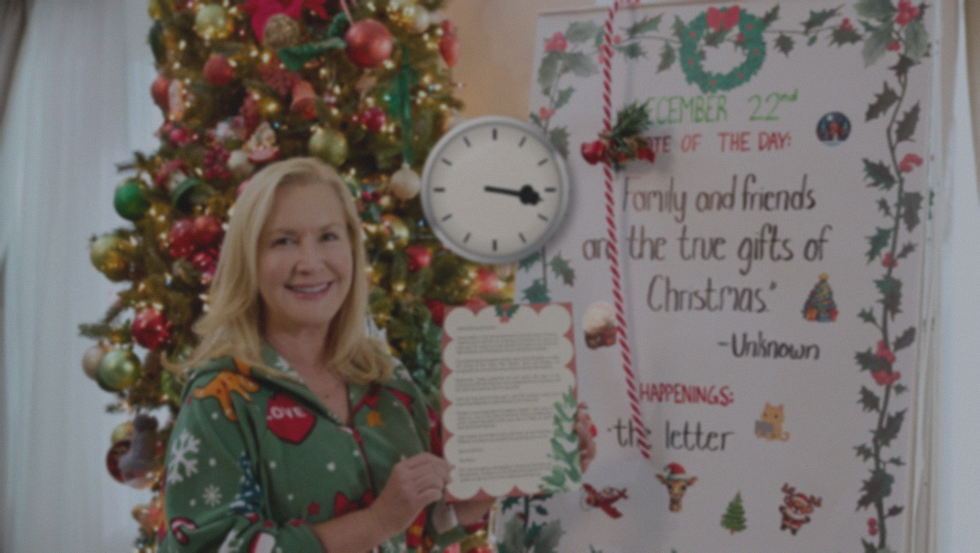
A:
3,17
